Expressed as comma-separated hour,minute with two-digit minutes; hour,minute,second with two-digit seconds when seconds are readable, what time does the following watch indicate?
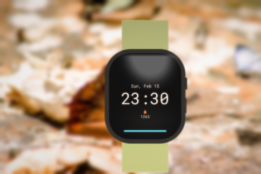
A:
23,30
